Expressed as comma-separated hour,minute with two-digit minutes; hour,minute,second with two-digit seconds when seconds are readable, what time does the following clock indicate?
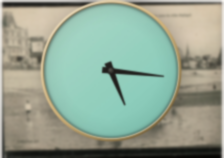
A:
5,16
